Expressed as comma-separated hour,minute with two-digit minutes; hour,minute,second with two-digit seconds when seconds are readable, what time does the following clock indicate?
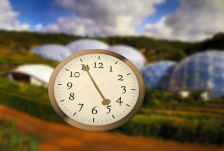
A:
4,55
